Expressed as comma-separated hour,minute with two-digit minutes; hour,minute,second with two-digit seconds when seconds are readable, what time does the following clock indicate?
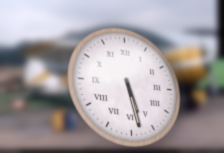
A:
5,28
